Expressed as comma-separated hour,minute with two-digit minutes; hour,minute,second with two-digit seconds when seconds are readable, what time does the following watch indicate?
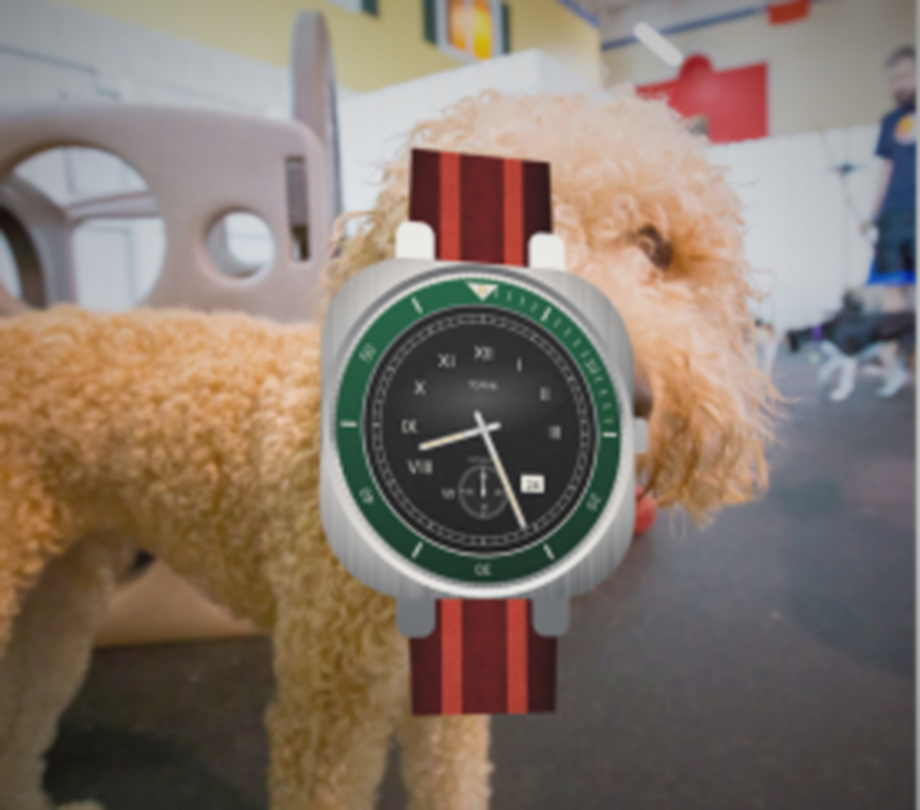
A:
8,26
